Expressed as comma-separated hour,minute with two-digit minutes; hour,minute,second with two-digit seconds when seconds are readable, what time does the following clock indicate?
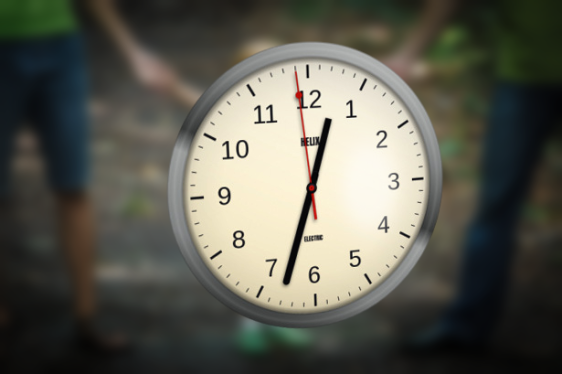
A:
12,32,59
